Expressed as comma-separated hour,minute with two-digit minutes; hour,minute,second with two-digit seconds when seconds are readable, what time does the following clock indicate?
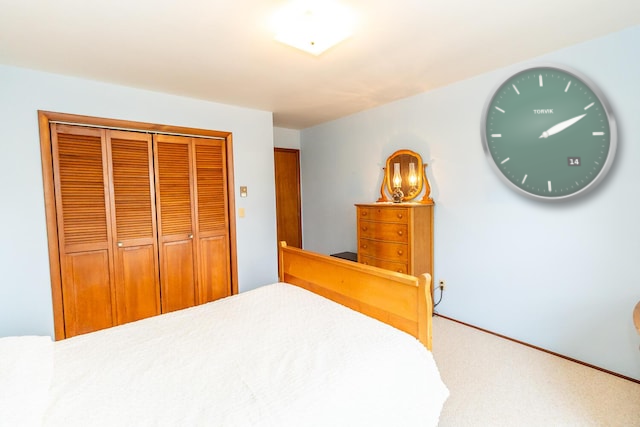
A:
2,11
